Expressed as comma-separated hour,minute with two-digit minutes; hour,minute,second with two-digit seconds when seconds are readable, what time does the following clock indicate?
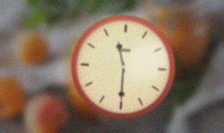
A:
11,30
